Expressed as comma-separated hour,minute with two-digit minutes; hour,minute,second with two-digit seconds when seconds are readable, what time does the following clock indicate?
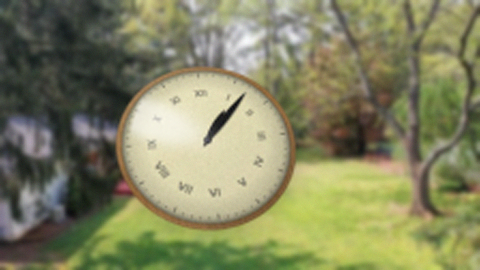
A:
1,07
